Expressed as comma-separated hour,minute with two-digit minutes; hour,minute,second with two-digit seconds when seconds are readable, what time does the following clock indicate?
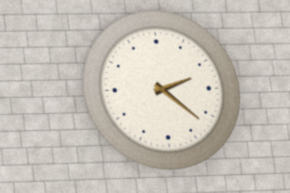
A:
2,22
